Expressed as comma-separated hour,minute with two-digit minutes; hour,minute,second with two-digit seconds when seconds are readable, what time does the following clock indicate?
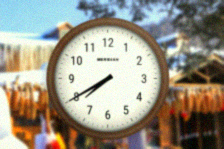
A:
7,40
